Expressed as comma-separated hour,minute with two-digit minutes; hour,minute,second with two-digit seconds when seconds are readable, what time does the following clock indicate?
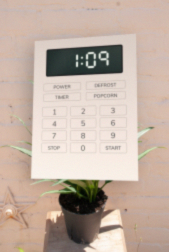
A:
1,09
